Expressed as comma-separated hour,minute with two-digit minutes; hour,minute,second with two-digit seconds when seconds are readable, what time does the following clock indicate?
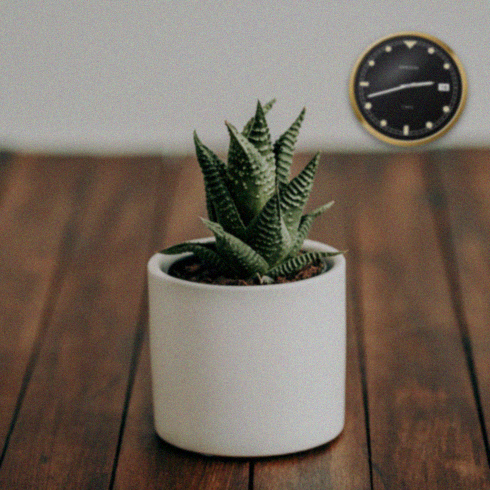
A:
2,42
